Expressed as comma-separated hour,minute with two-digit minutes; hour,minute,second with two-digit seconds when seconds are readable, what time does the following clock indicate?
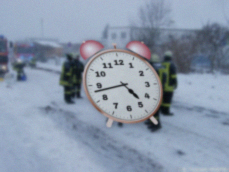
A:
4,43
